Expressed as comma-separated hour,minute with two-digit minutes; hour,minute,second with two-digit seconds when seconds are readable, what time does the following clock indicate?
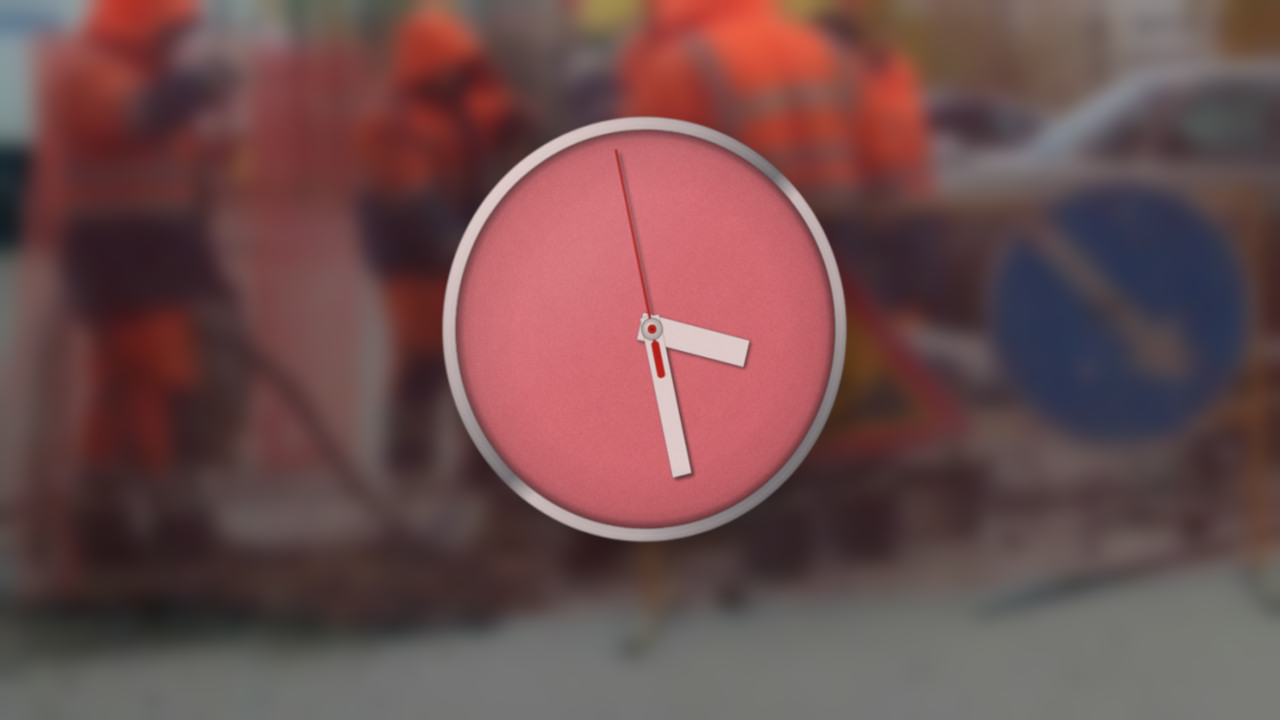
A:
3,27,58
